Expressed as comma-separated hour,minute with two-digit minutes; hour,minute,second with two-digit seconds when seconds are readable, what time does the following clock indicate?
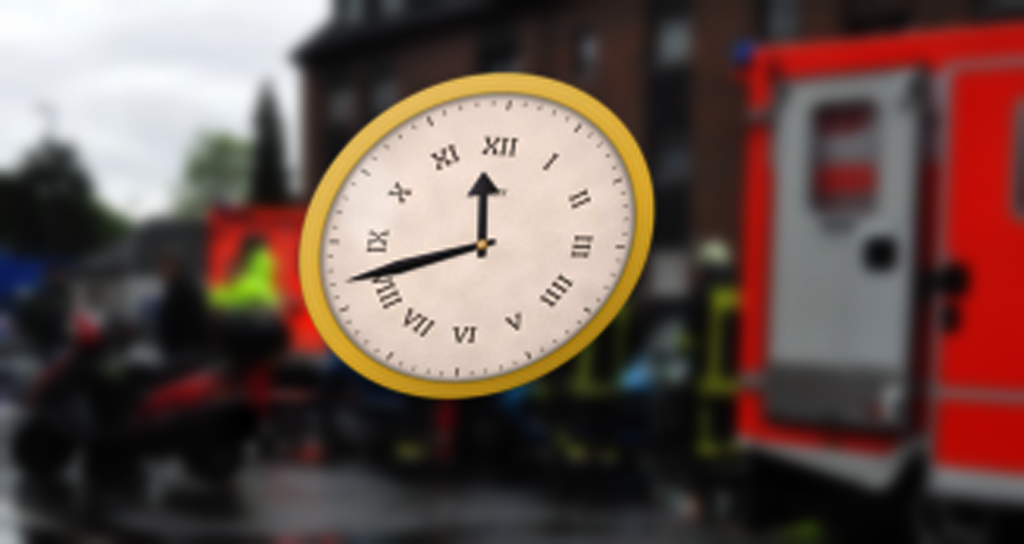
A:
11,42
